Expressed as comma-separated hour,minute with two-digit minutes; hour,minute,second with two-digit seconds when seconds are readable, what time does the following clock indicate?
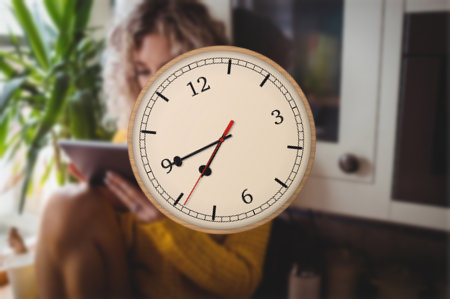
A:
7,44,39
